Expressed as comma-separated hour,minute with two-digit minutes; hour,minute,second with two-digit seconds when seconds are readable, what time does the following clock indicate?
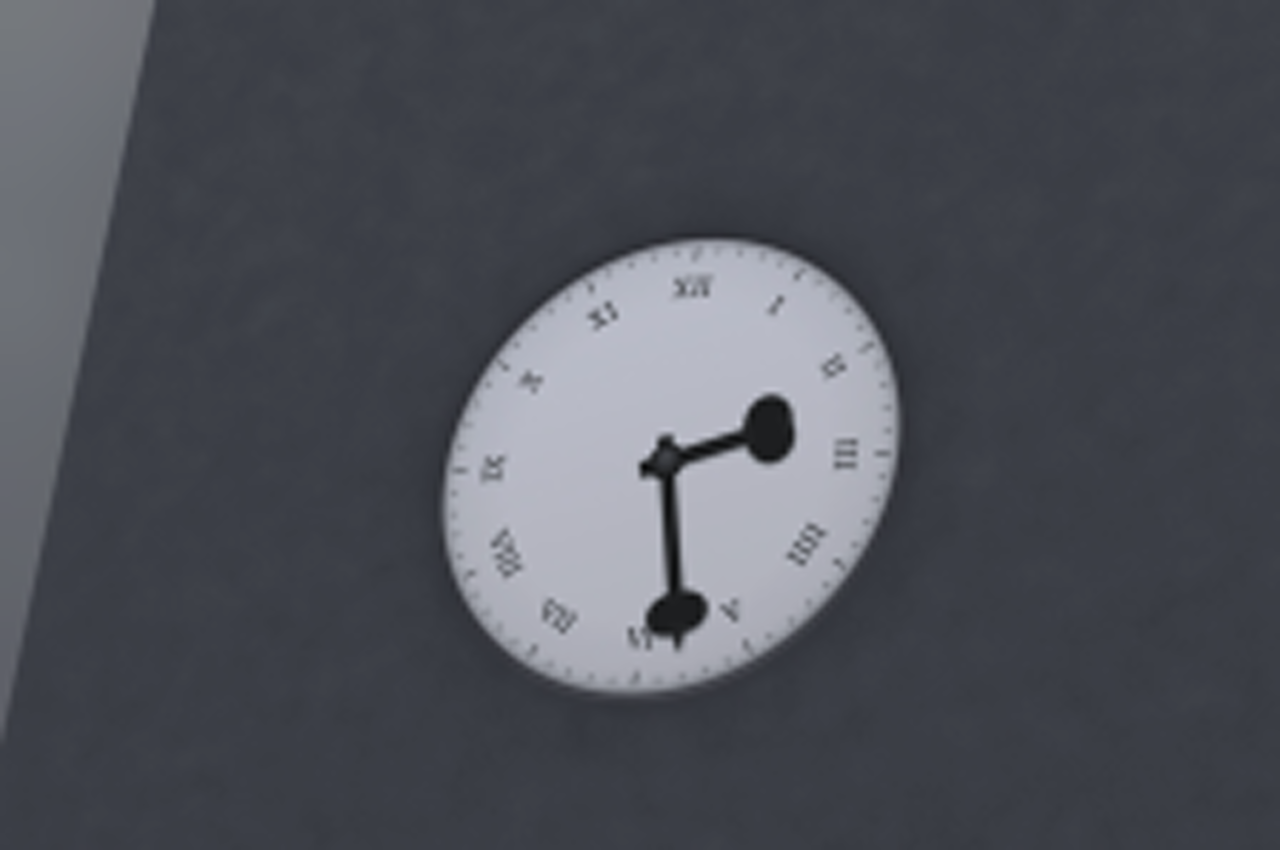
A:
2,28
